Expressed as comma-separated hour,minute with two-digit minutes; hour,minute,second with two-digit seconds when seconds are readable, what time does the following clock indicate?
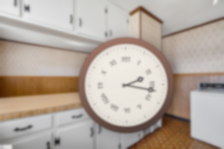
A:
2,17
